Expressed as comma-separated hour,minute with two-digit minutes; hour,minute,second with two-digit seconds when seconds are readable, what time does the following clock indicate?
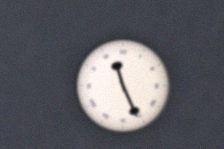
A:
11,26
